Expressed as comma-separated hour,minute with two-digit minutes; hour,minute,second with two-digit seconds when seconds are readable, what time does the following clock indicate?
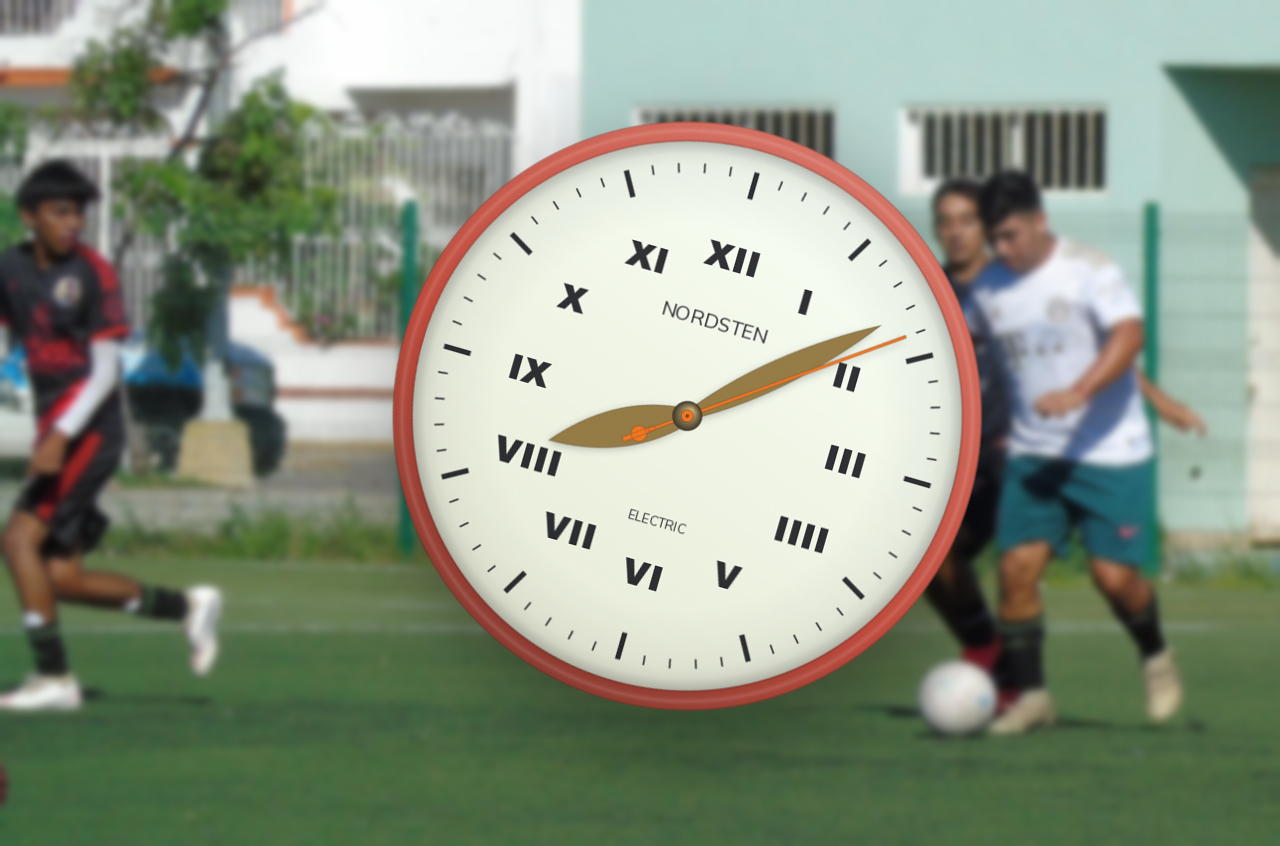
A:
8,08,09
